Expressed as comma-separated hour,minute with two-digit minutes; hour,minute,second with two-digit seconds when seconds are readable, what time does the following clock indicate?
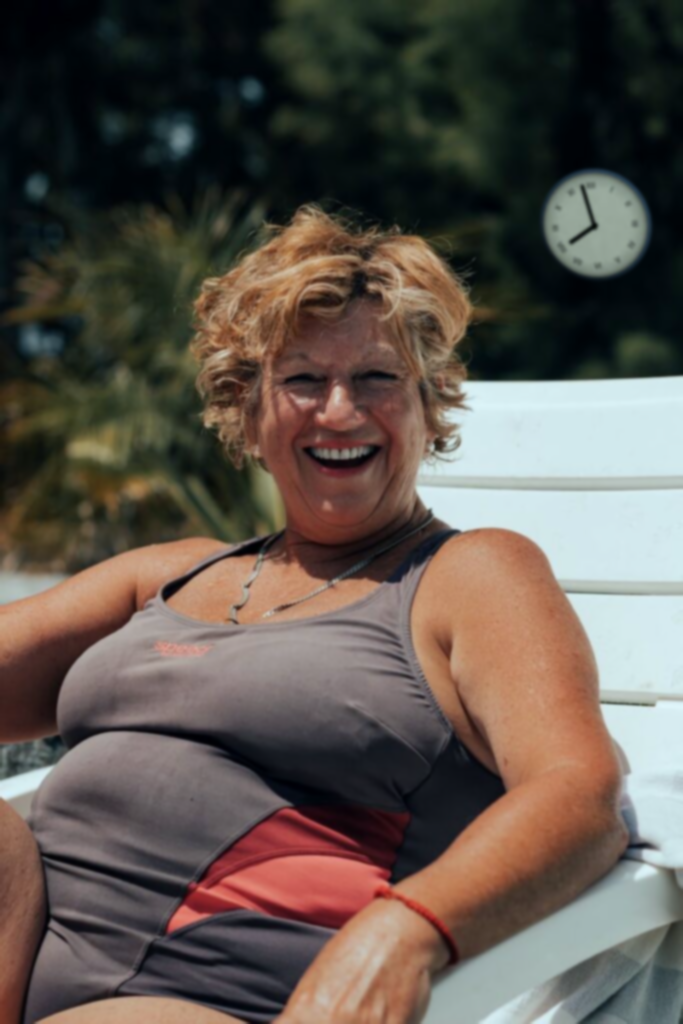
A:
7,58
